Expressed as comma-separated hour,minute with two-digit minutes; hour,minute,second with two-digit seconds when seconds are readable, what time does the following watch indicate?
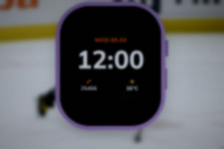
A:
12,00
